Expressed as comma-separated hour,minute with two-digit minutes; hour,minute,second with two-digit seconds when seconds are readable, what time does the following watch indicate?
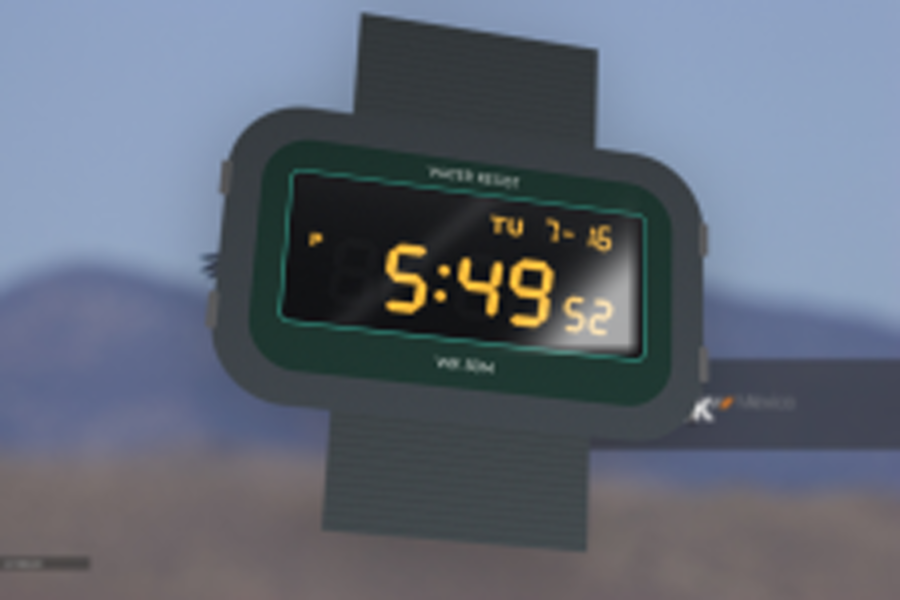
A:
5,49,52
